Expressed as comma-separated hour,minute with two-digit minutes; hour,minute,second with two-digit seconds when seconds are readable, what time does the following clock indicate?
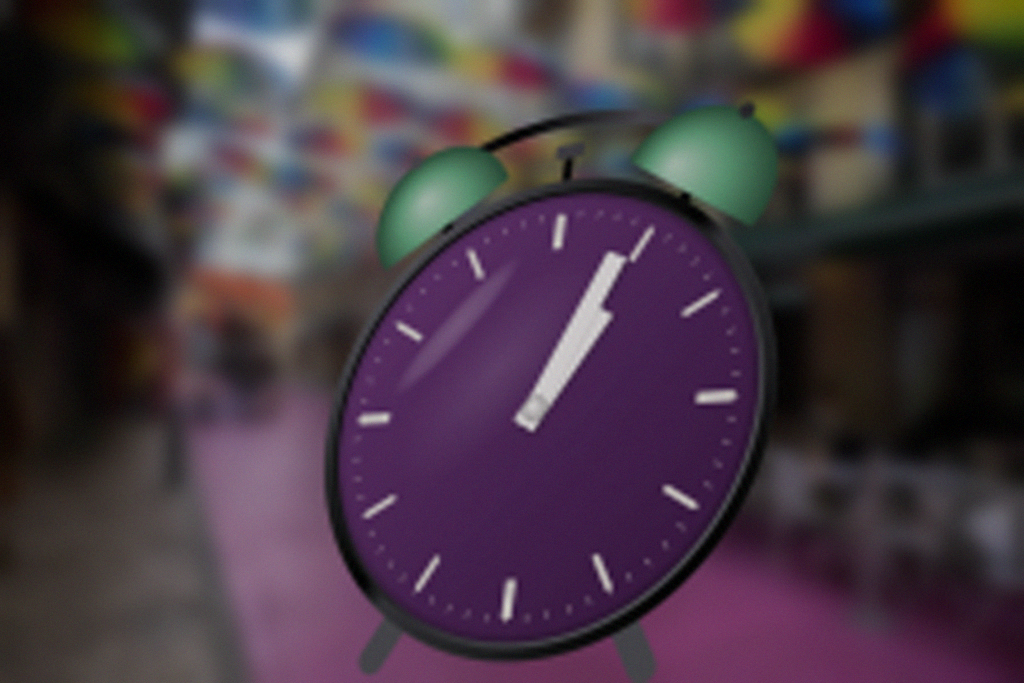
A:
1,04
